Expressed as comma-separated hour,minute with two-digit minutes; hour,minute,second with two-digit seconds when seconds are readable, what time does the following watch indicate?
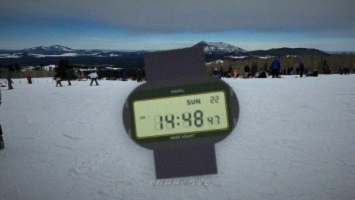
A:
14,48,47
